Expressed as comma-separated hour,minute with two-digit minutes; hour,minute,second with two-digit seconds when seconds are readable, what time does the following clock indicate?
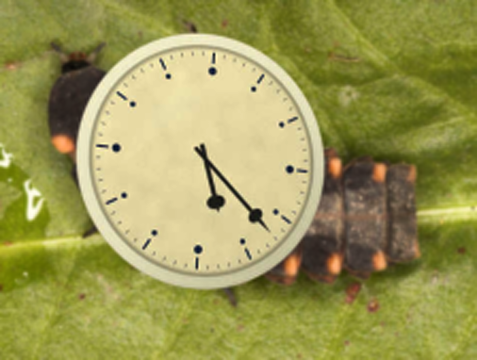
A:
5,22
